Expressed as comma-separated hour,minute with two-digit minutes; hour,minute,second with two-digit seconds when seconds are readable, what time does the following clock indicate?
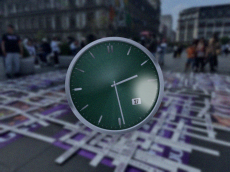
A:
2,29
